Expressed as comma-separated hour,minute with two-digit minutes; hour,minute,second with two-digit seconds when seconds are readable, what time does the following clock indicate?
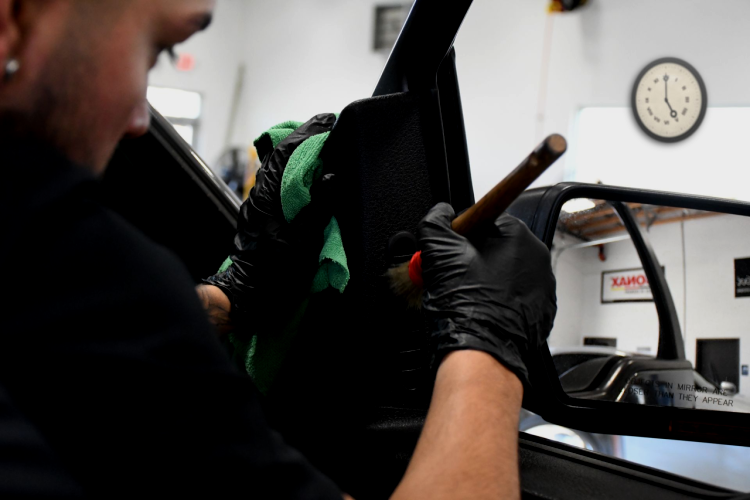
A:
5,00
